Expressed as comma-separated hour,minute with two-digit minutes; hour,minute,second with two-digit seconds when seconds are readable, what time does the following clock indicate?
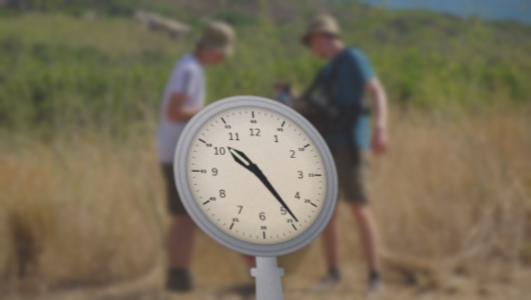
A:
10,24
